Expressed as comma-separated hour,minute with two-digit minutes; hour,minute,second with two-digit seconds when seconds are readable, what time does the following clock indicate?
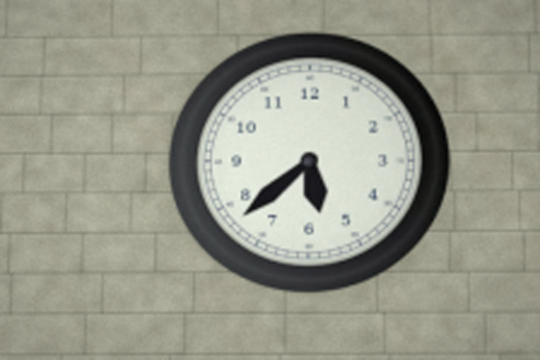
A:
5,38
